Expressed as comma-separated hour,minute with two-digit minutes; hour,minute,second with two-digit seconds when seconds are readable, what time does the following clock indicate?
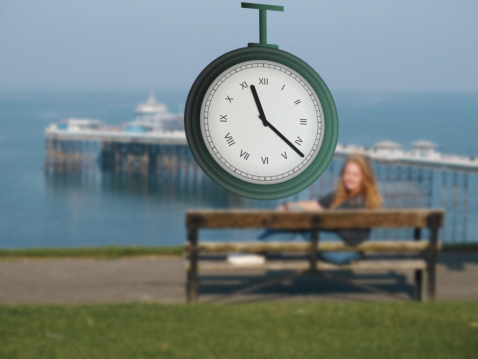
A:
11,22
